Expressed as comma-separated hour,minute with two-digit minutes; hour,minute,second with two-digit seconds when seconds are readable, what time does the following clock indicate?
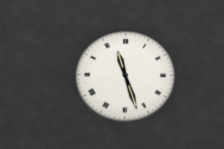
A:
11,27
